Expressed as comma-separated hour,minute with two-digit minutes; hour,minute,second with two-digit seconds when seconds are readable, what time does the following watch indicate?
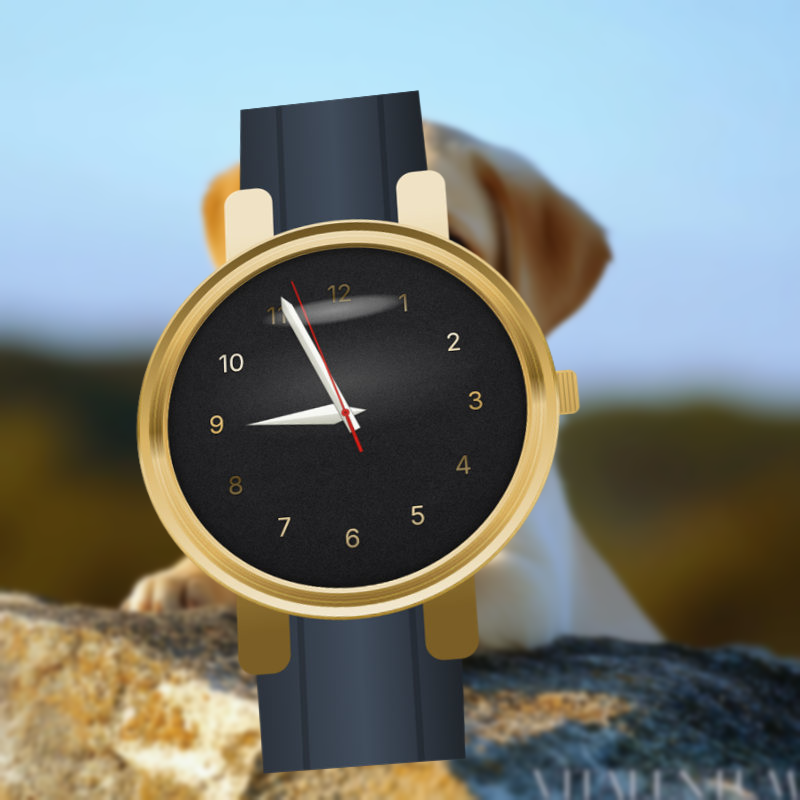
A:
8,55,57
